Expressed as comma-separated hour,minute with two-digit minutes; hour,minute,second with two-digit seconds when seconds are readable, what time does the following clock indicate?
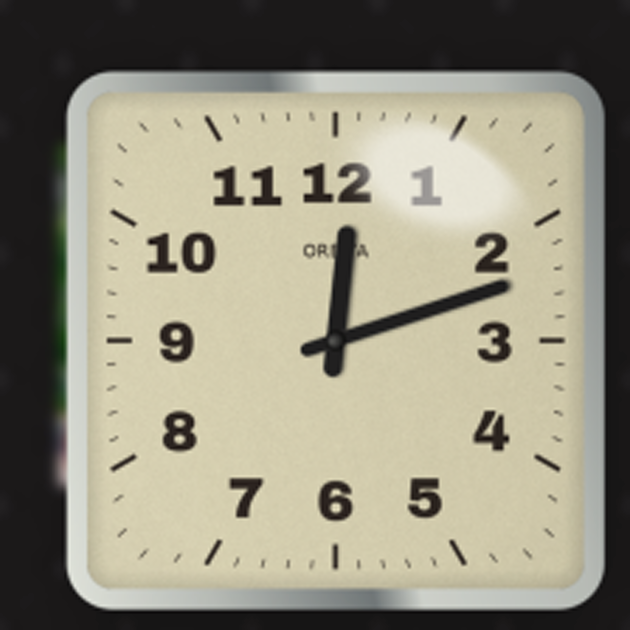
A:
12,12
